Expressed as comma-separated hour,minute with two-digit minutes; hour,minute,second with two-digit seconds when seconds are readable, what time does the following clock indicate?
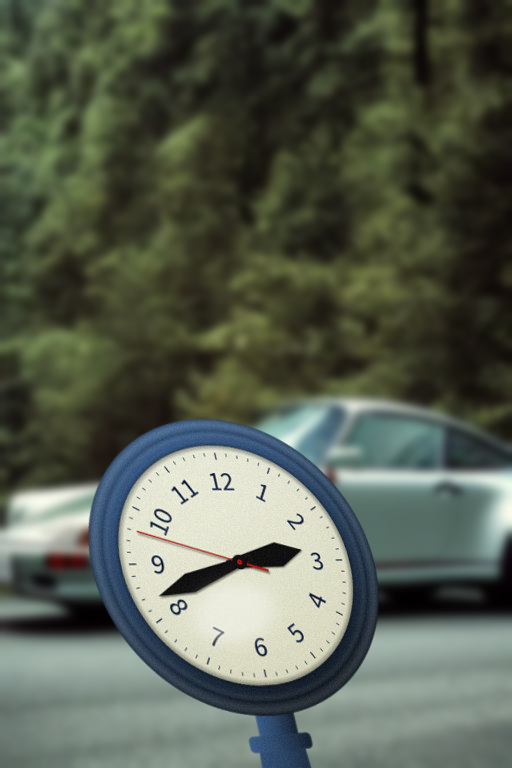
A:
2,41,48
